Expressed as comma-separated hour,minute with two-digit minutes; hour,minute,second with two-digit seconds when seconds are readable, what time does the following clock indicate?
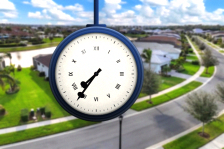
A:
7,36
